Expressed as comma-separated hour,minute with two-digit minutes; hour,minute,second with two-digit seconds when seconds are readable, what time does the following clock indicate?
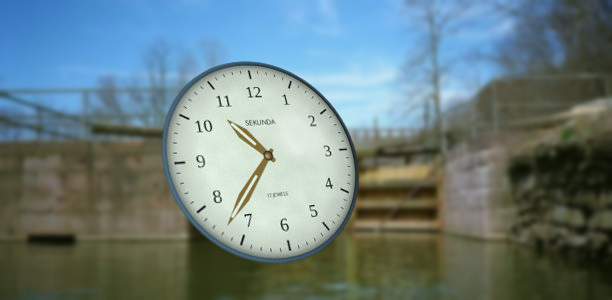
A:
10,37
